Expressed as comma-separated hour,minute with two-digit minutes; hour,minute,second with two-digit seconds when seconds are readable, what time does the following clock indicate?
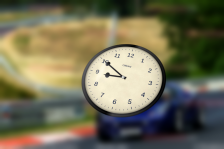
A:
8,50
